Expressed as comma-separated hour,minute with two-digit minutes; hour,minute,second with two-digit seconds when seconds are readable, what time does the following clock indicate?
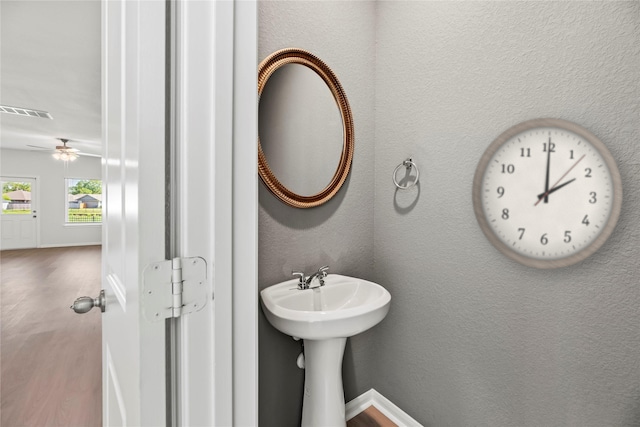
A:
2,00,07
